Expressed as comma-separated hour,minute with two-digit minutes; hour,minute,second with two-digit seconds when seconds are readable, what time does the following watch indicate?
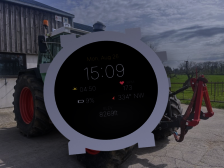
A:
15,09
